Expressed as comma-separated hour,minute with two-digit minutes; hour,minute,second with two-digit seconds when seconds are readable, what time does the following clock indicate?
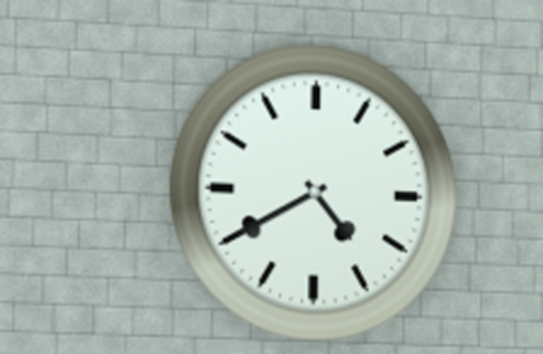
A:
4,40
